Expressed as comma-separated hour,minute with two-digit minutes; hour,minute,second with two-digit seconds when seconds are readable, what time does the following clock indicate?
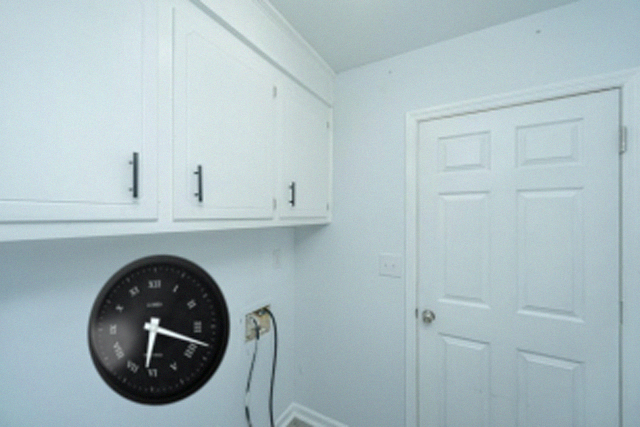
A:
6,18
